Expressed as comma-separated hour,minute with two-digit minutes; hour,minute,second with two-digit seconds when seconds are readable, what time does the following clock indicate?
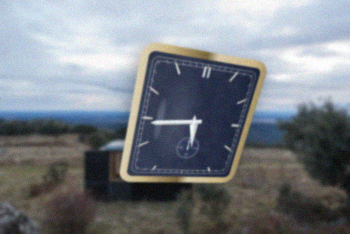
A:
5,44
